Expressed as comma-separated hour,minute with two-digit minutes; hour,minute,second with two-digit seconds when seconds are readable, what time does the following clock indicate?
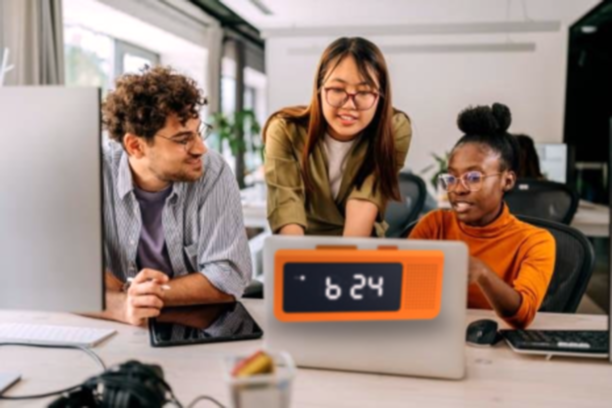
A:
6,24
